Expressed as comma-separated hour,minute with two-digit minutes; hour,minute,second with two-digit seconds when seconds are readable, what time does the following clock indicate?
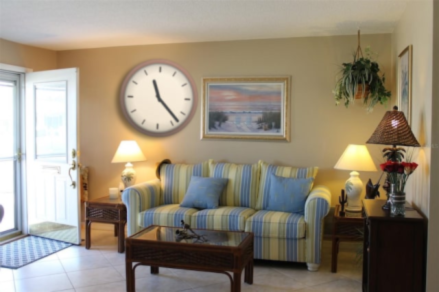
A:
11,23
